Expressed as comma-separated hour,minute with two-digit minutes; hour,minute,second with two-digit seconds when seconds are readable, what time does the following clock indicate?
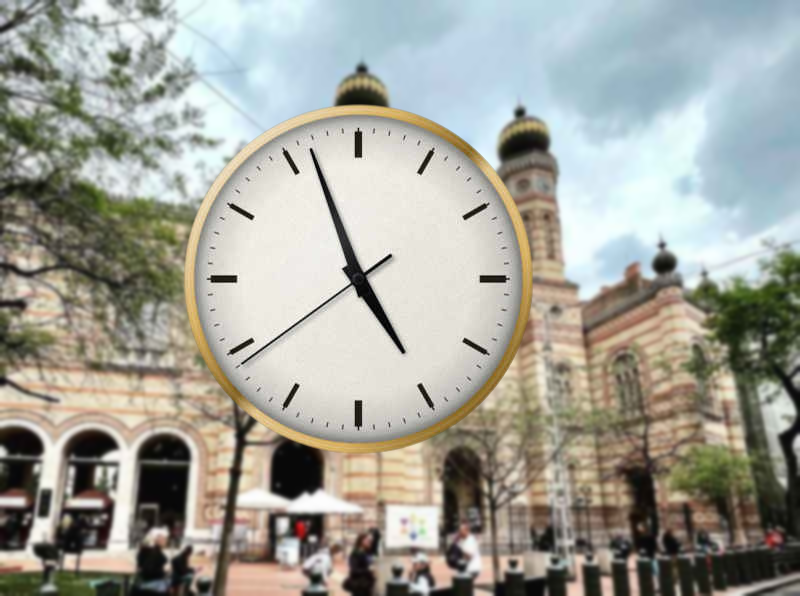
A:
4,56,39
